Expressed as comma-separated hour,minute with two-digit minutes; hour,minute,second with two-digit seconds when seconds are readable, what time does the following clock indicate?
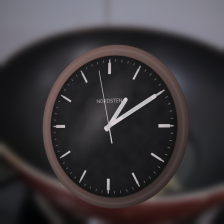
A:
1,09,58
